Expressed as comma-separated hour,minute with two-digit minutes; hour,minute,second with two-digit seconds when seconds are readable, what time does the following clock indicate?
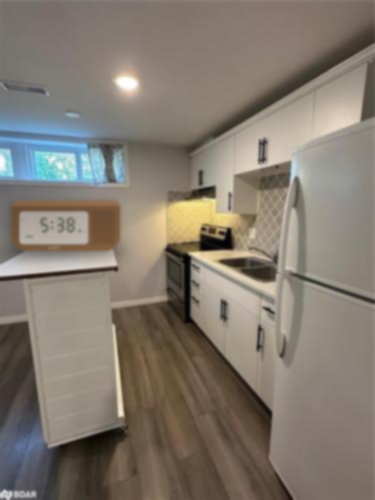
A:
5,38
